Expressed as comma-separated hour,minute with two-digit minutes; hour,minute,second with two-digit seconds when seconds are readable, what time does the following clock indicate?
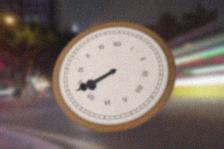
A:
7,39
